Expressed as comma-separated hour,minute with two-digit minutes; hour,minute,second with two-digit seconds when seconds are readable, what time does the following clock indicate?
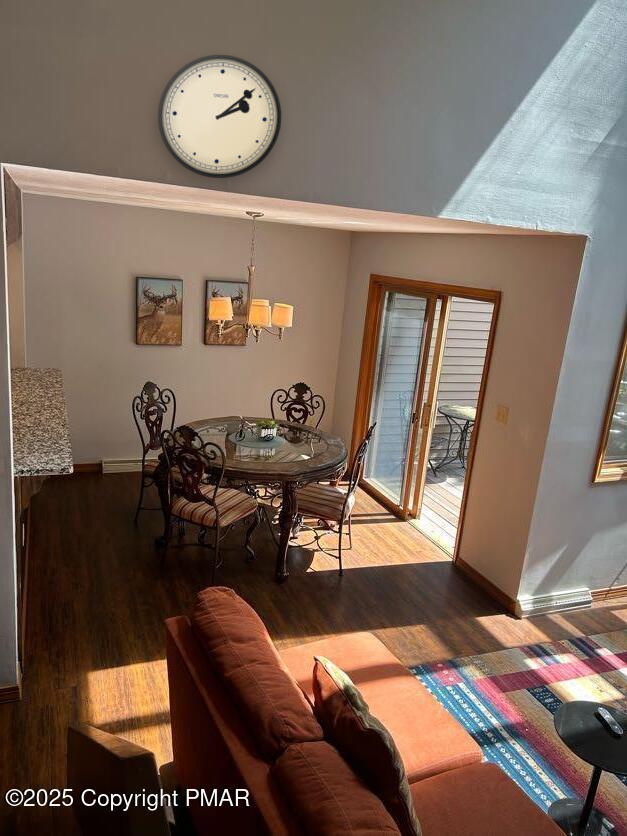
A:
2,08
